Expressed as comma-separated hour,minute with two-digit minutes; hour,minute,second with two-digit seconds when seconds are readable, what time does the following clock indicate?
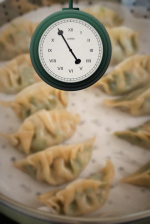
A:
4,55
